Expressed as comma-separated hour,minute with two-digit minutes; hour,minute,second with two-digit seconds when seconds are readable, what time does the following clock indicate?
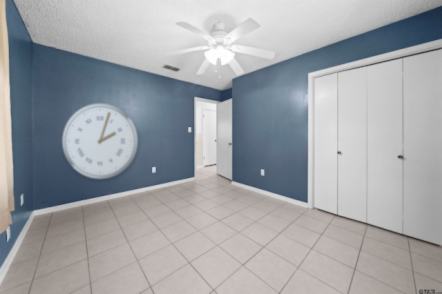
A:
2,03
